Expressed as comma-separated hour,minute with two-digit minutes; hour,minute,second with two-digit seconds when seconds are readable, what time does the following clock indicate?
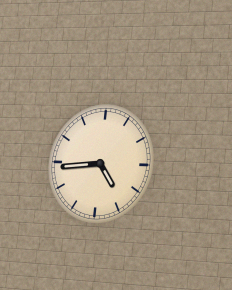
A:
4,44
